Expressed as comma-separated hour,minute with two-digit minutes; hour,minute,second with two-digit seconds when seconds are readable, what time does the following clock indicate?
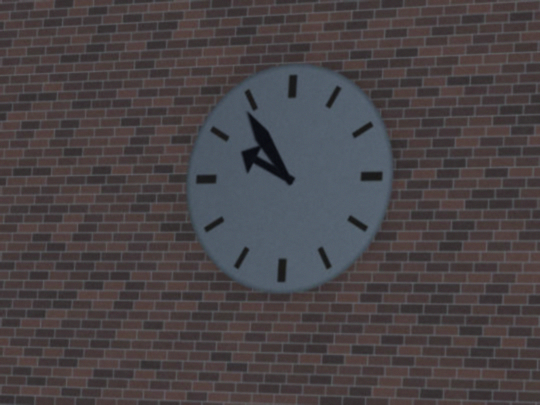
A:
9,54
